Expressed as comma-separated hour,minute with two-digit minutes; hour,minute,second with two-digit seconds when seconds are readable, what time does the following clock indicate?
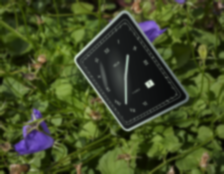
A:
1,37
